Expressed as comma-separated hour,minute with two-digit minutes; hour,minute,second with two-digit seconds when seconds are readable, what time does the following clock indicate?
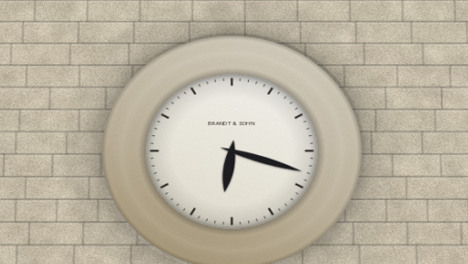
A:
6,18
